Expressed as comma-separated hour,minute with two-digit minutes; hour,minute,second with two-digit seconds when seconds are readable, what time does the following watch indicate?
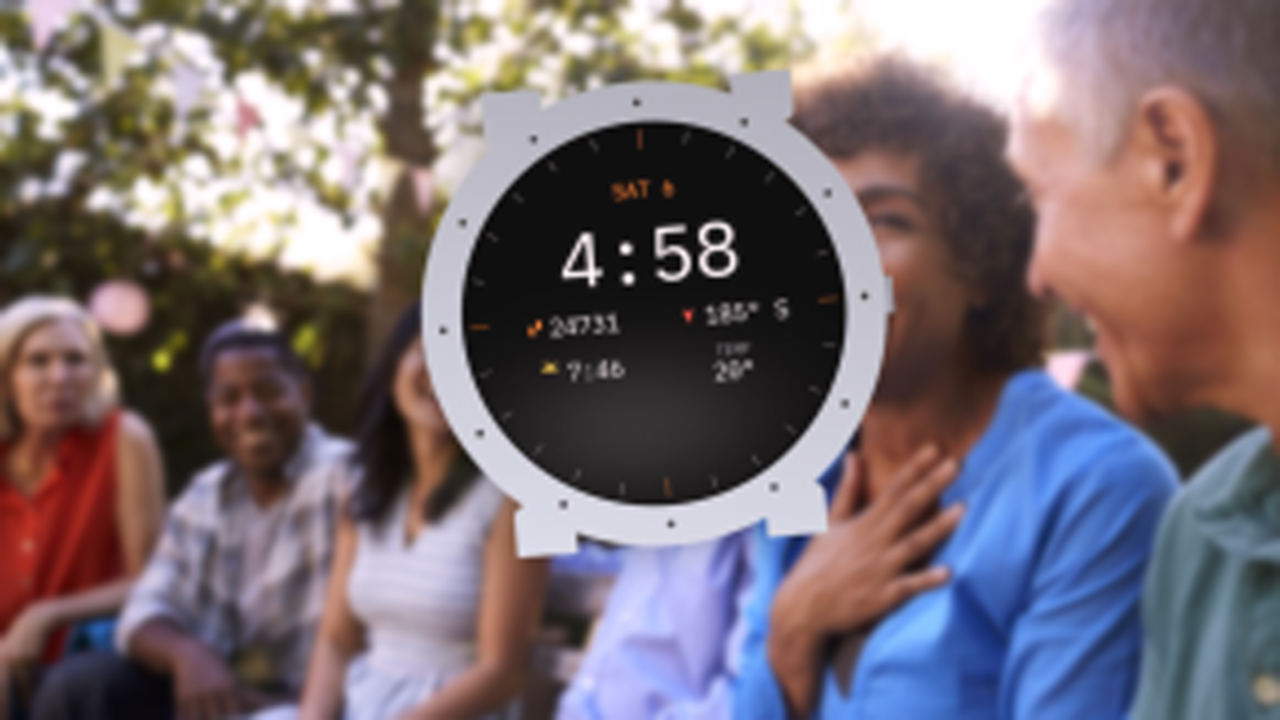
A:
4,58
